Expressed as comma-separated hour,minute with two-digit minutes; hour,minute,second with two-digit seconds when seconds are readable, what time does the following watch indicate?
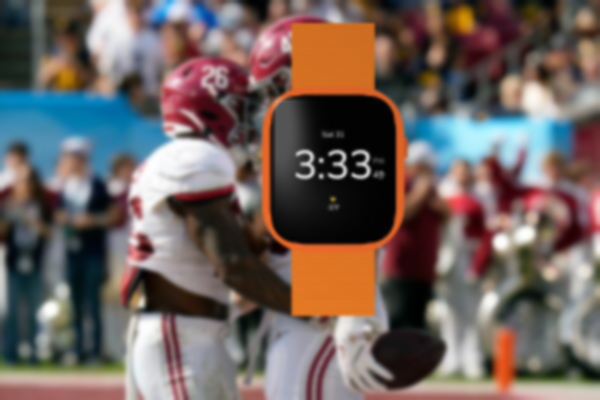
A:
3,33
